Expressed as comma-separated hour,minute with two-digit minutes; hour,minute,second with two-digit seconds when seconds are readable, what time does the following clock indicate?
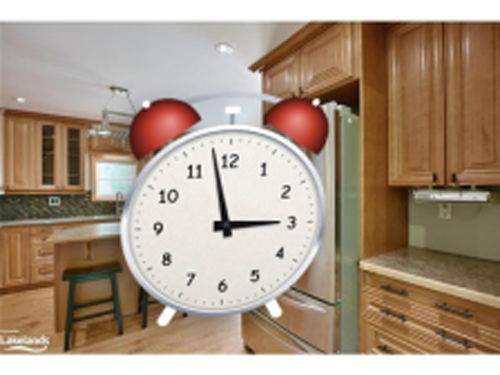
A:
2,58
